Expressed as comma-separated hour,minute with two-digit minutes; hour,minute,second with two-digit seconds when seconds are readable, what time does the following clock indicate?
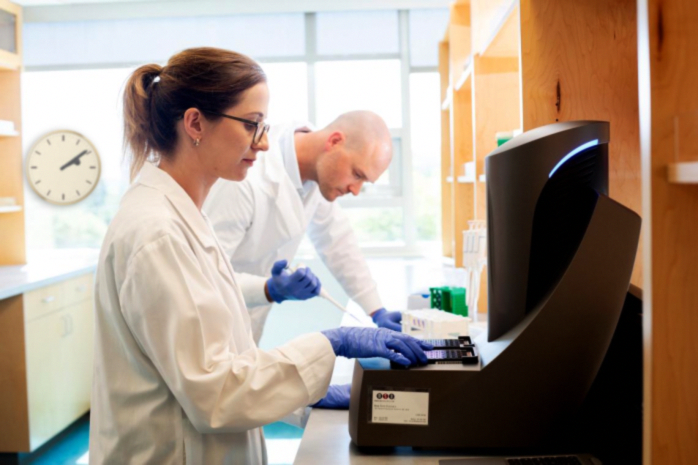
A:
2,09
